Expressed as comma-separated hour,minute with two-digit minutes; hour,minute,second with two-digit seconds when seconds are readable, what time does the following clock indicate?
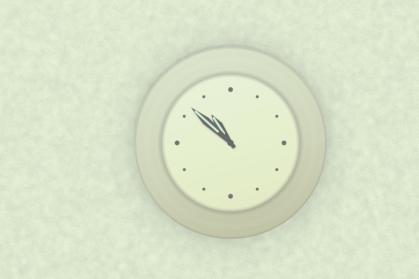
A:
10,52
